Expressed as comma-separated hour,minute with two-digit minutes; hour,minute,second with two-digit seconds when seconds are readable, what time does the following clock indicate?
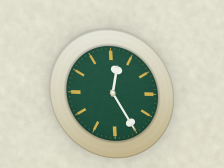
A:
12,25
